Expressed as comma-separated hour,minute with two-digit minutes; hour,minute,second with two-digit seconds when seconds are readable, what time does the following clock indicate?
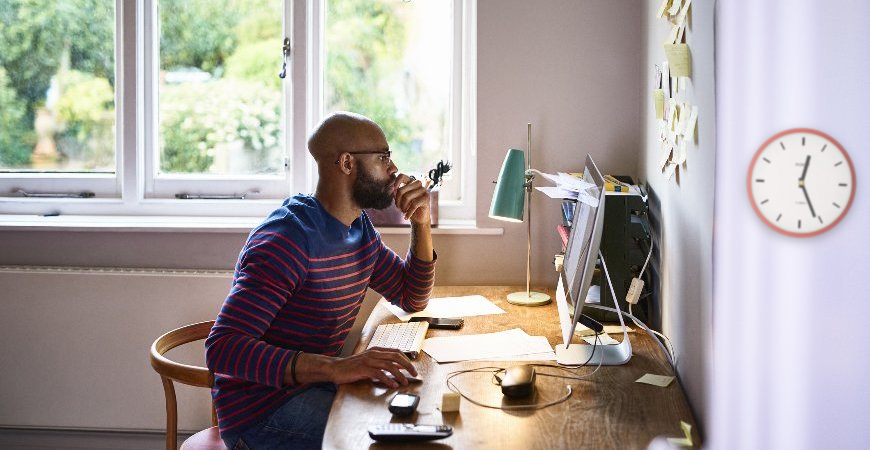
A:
12,26
